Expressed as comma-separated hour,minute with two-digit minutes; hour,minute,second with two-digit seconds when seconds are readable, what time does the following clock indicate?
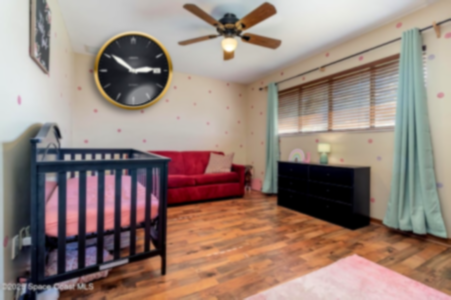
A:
2,51
